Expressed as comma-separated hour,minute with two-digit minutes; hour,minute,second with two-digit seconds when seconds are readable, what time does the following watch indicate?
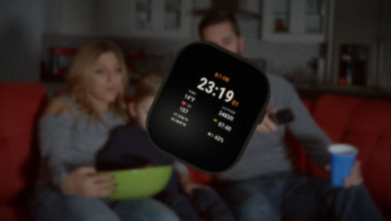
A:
23,19
